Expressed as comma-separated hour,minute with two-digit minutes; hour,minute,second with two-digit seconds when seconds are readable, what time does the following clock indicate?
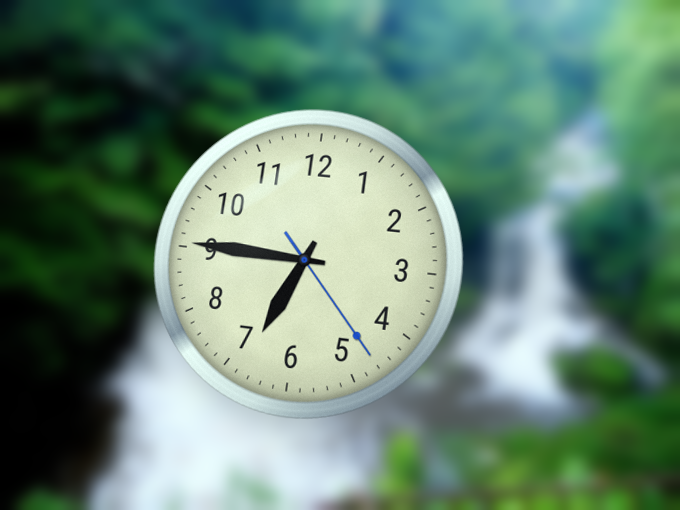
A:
6,45,23
